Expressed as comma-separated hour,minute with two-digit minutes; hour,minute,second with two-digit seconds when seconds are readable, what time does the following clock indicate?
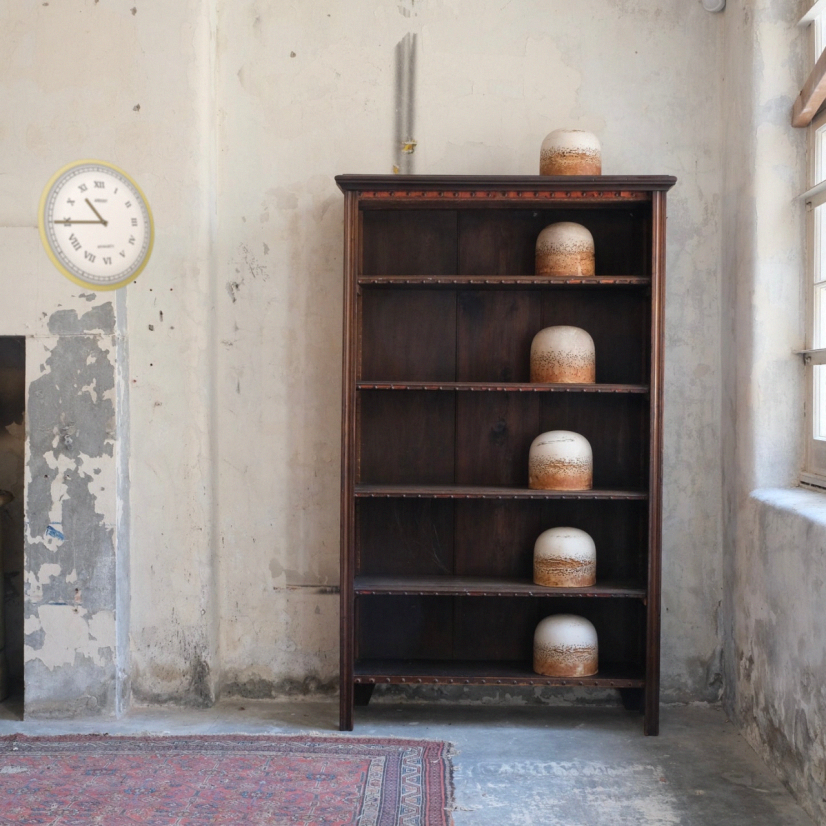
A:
10,45
